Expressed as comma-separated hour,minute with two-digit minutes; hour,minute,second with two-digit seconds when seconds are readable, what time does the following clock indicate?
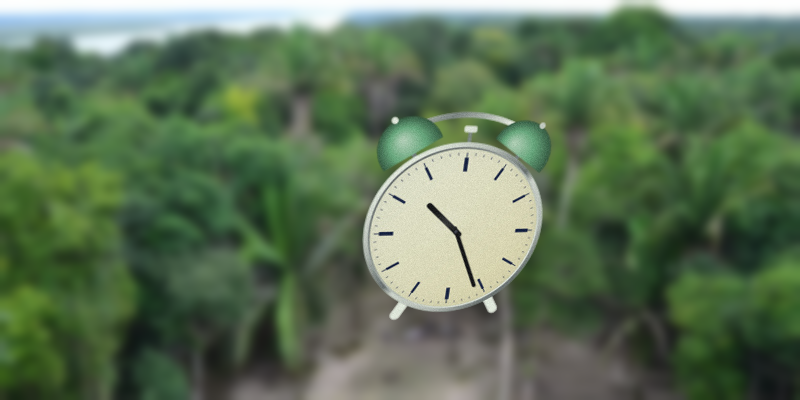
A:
10,26
